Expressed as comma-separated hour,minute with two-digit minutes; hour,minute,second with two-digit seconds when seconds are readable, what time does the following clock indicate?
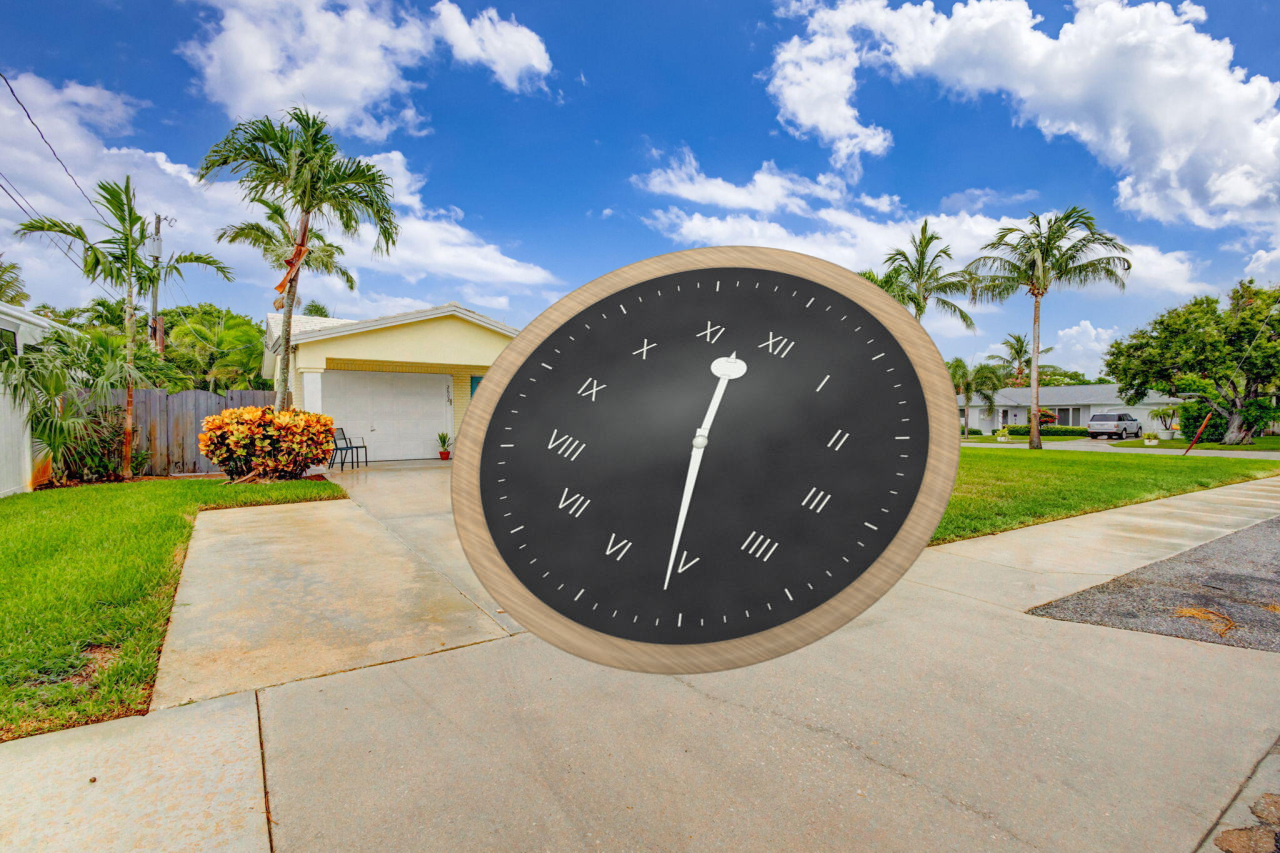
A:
11,26
